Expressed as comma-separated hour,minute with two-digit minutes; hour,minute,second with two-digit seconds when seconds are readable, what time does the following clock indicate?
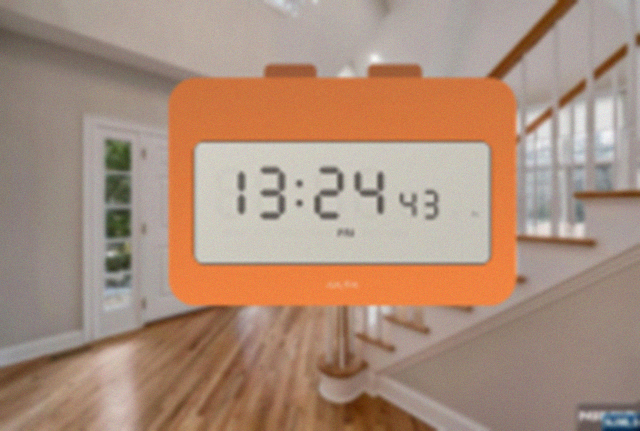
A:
13,24,43
